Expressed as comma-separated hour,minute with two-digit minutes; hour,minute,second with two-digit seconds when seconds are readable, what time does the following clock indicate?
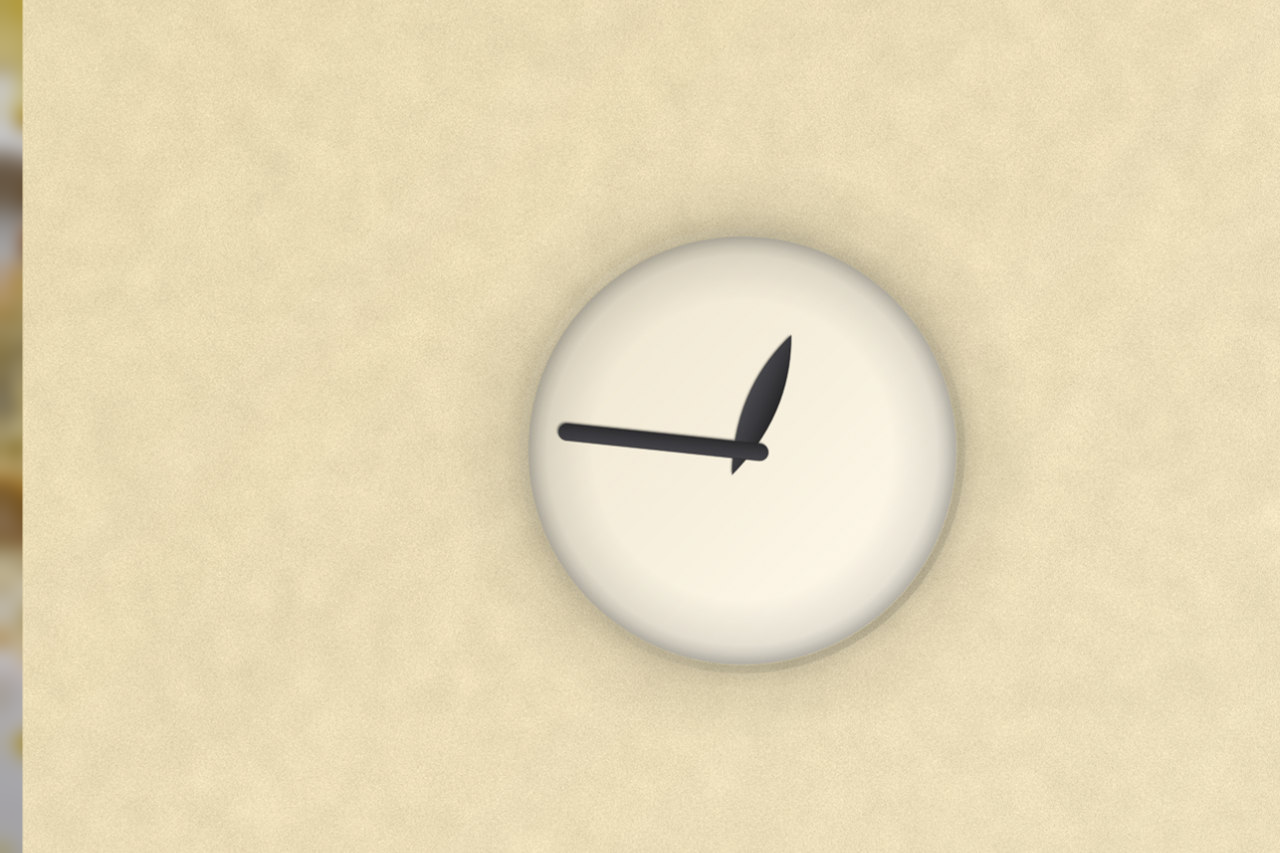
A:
12,46
